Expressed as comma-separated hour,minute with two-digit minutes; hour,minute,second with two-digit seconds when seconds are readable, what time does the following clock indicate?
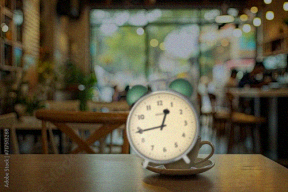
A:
12,44
